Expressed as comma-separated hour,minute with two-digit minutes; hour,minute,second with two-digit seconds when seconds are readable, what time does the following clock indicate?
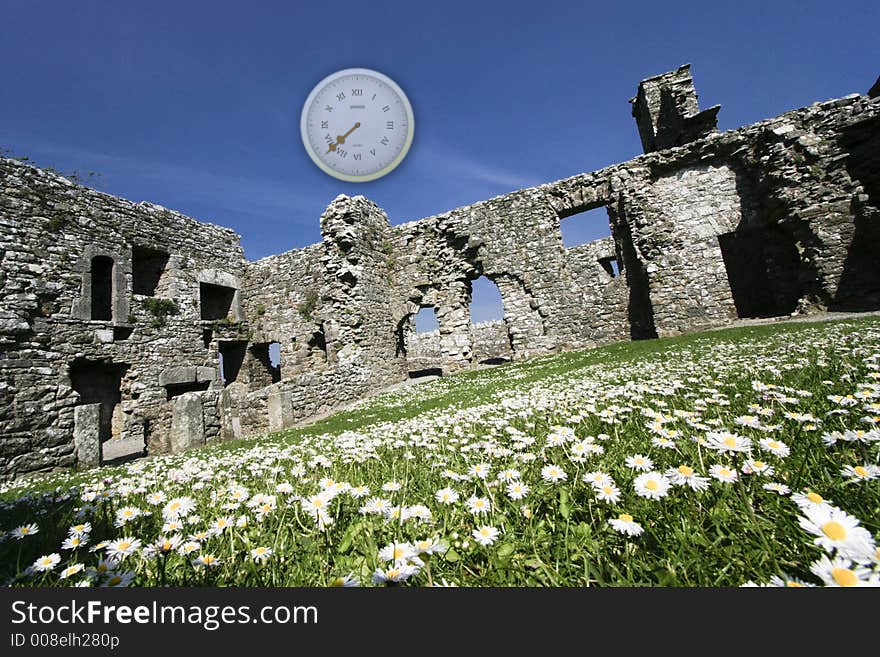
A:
7,38
